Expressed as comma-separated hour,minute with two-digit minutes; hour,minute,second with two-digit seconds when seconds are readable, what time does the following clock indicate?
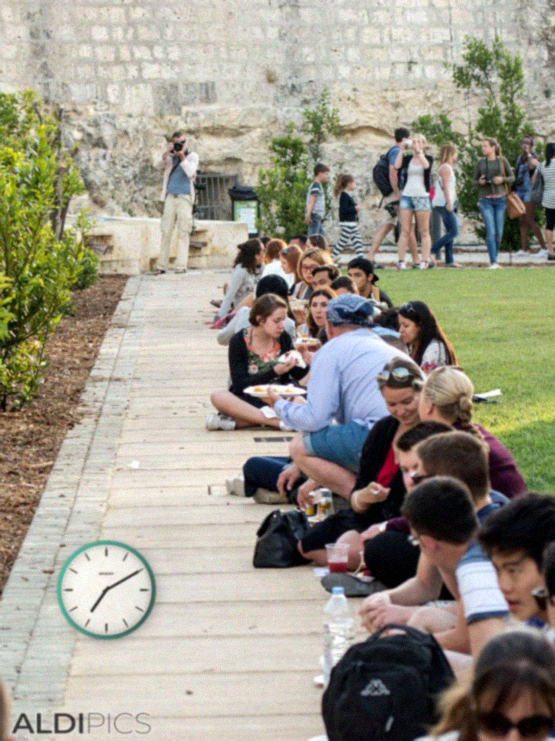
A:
7,10
